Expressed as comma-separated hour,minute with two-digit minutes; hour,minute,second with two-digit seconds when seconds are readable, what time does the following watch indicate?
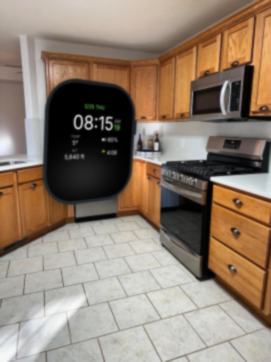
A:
8,15
